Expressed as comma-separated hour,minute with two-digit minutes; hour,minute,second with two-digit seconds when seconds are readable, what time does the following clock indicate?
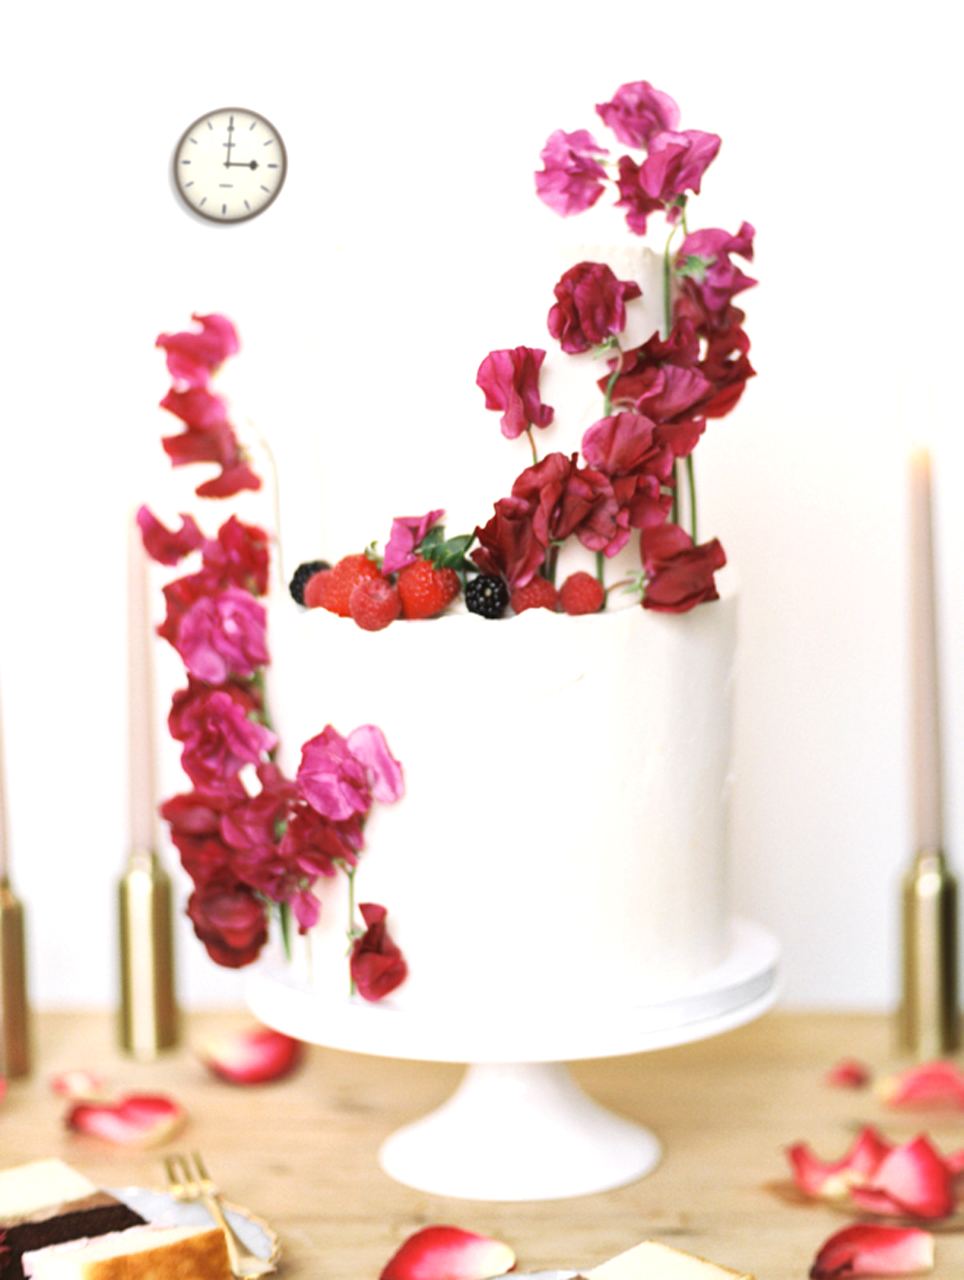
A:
3,00
